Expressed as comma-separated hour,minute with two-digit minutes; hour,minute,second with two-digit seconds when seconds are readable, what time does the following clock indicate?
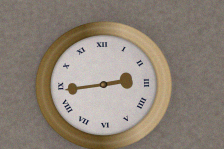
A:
2,44
